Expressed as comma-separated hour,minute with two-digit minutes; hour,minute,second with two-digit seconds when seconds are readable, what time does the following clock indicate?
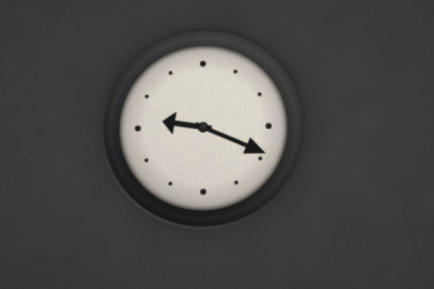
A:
9,19
